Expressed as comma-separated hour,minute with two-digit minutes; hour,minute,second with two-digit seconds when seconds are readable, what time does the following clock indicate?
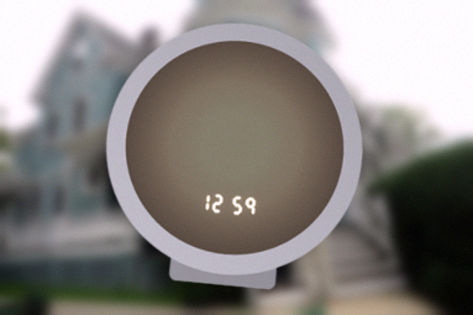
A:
12,59
